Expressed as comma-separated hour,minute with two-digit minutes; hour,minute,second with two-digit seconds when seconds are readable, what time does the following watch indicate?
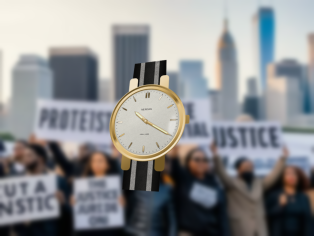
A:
10,20
